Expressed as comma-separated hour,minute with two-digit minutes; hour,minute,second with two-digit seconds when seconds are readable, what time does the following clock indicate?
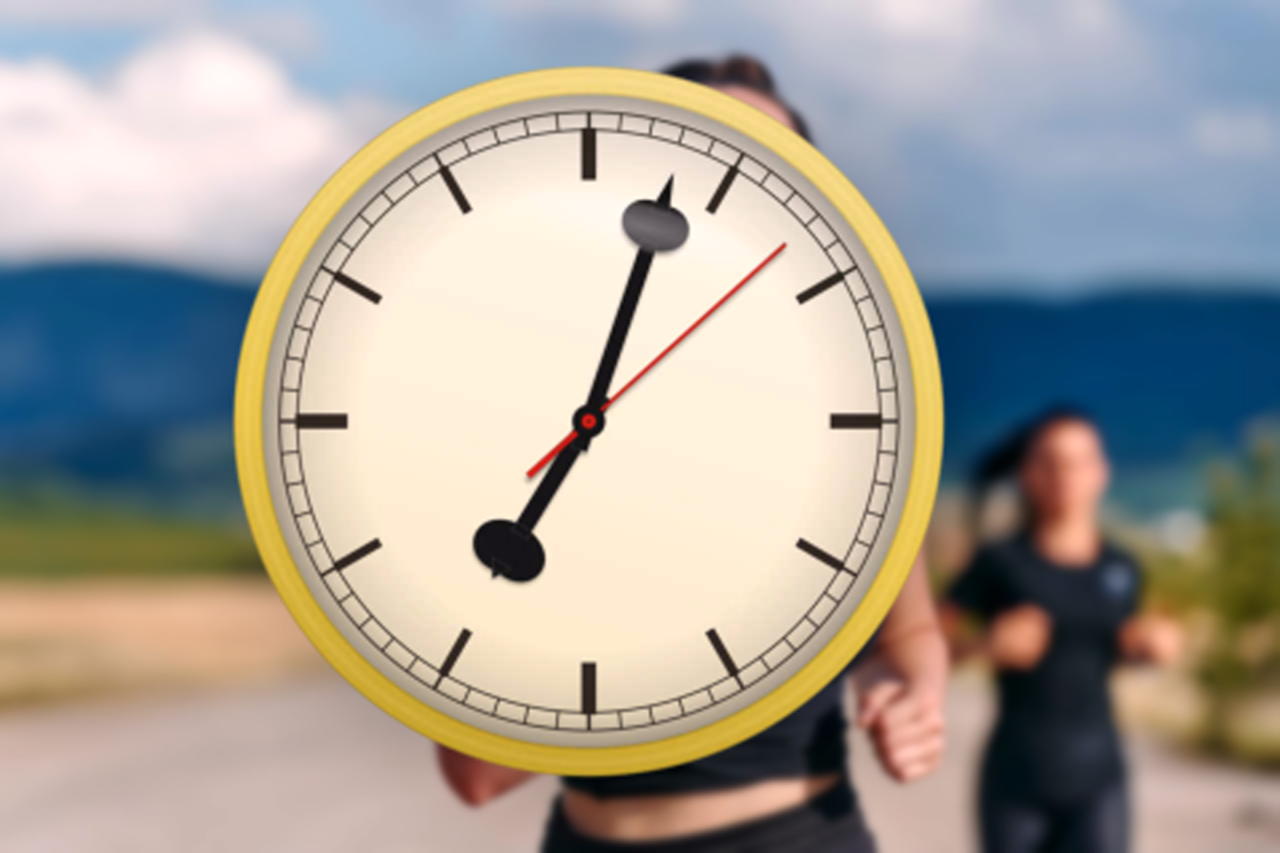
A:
7,03,08
